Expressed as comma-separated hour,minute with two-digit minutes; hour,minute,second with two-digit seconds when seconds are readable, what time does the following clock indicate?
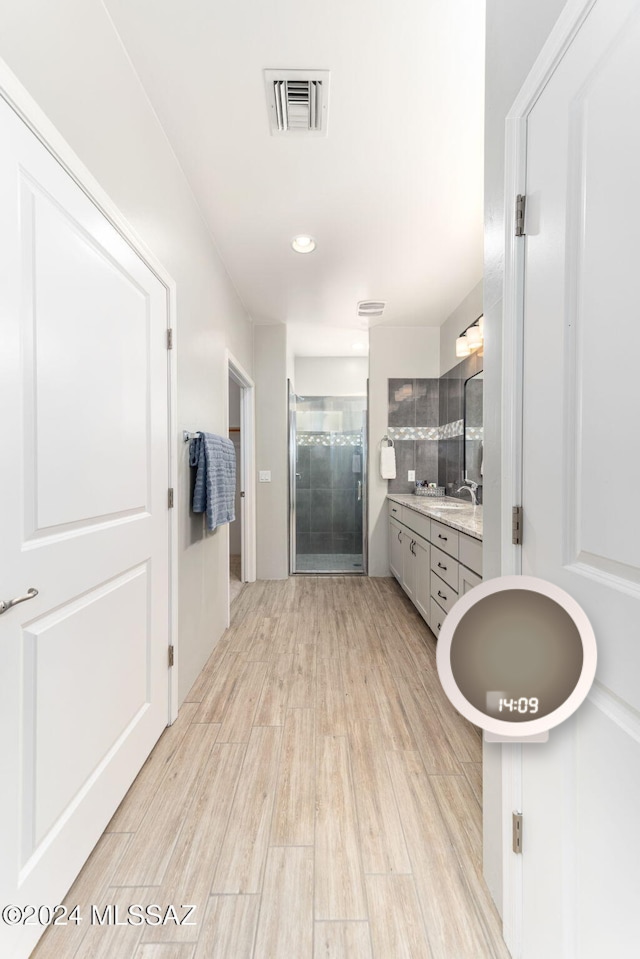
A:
14,09
